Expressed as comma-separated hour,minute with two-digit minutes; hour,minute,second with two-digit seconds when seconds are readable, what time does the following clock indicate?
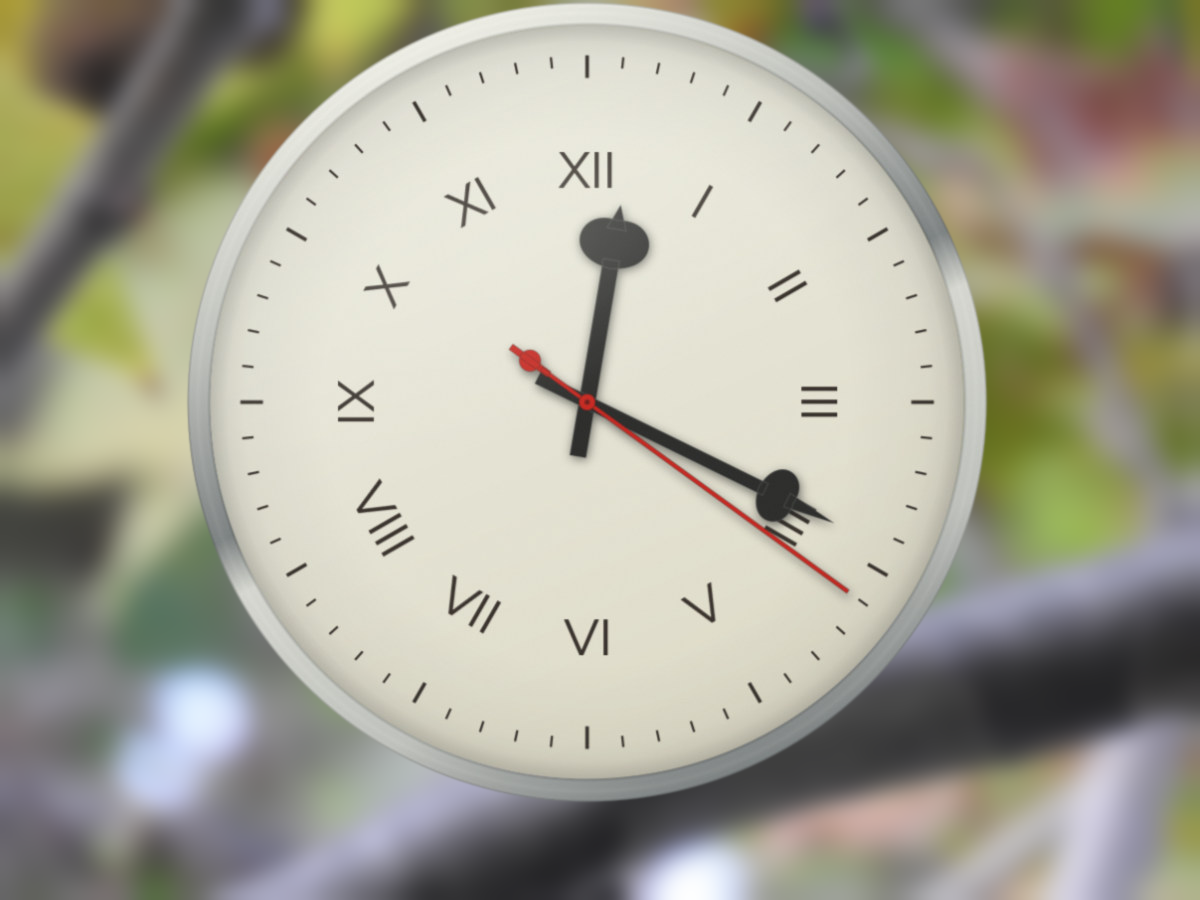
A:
12,19,21
